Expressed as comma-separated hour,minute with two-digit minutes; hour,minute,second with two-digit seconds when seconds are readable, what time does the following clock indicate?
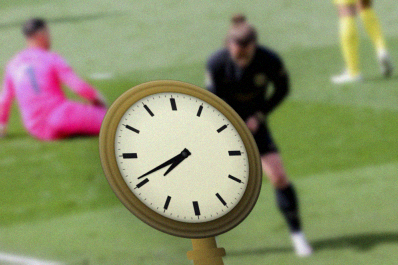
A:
7,41
